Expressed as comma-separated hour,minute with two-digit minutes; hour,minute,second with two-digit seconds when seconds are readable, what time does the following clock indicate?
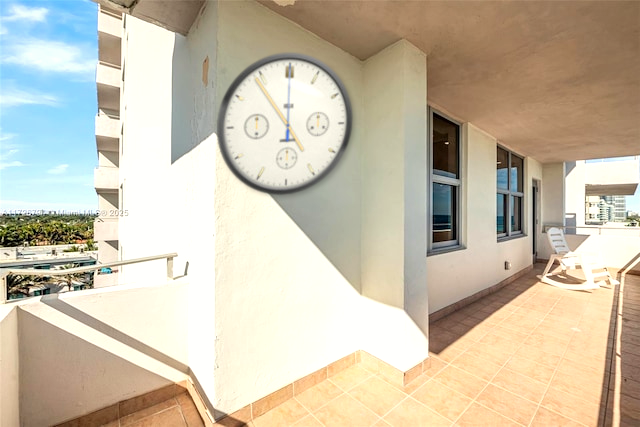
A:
4,54
